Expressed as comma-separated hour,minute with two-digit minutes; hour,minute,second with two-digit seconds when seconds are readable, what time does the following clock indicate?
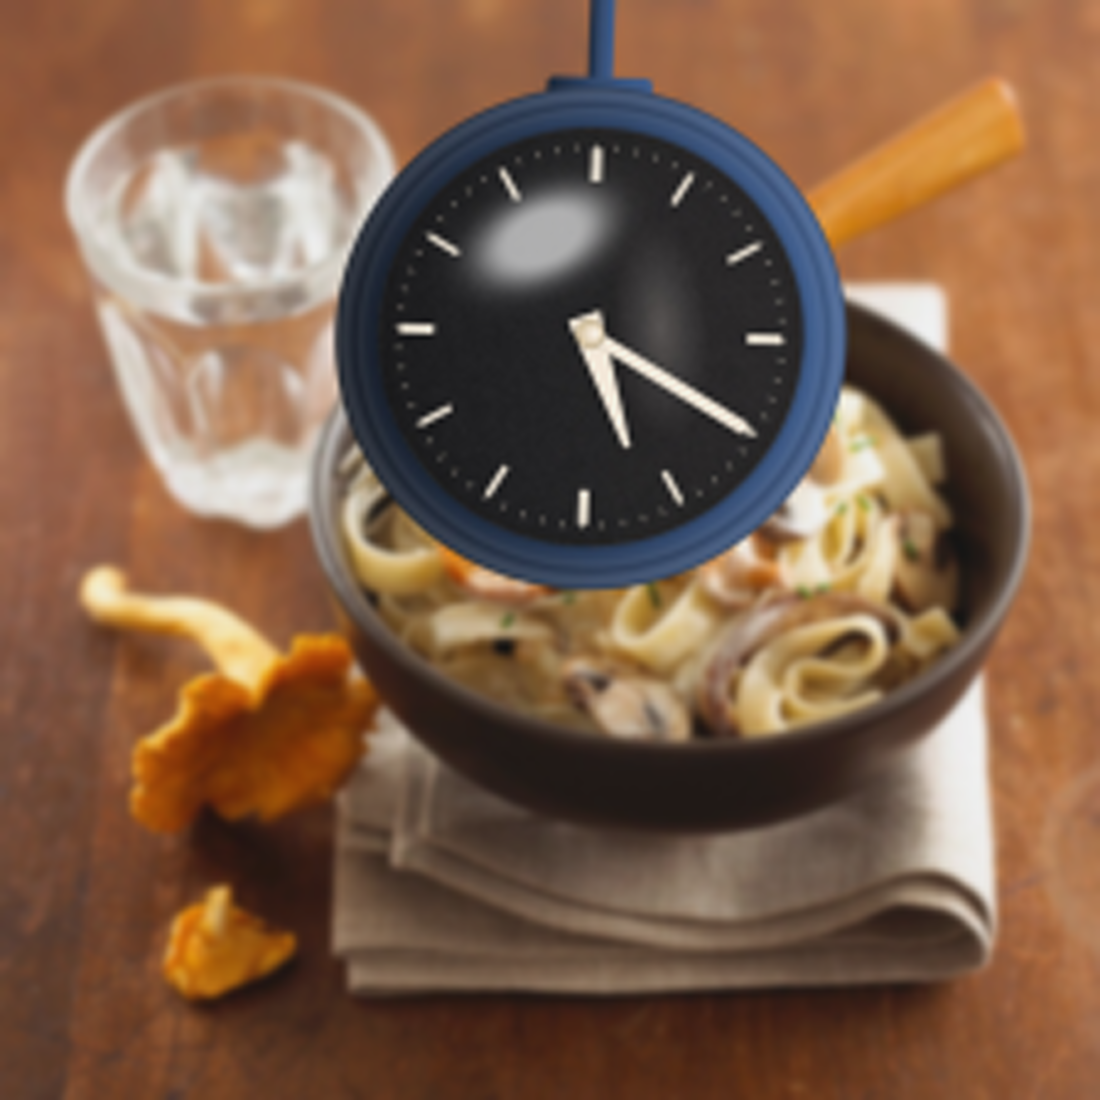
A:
5,20
